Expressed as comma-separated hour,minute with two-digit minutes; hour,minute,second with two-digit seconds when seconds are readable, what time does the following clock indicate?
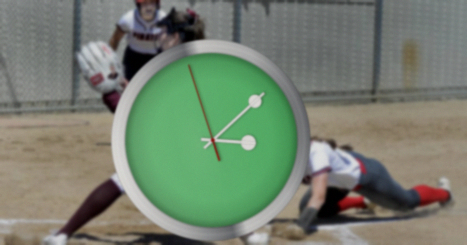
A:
3,07,57
